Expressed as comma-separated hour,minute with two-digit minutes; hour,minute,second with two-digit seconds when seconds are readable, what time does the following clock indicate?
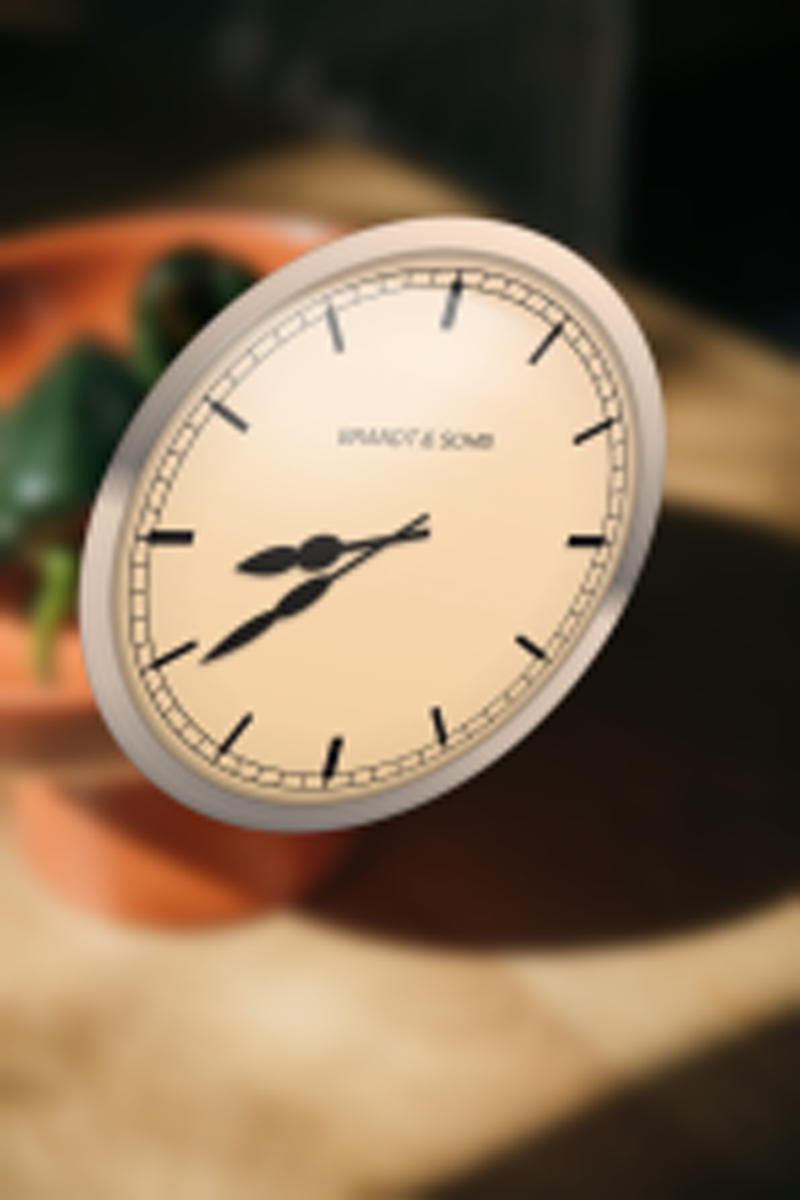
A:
8,39
